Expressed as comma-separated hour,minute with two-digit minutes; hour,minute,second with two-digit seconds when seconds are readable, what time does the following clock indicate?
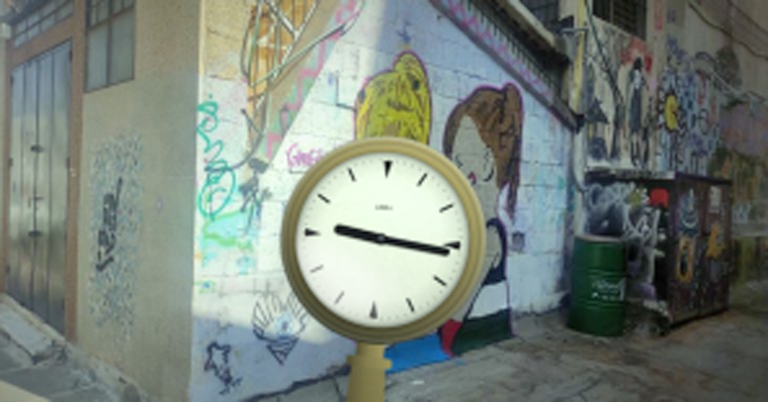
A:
9,16
